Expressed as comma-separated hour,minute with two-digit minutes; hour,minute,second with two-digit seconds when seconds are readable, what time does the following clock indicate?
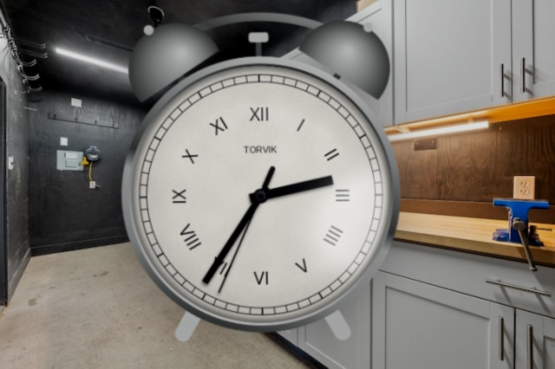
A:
2,35,34
